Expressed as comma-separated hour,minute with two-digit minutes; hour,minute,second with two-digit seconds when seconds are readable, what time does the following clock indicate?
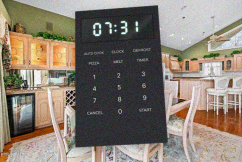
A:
7,31
